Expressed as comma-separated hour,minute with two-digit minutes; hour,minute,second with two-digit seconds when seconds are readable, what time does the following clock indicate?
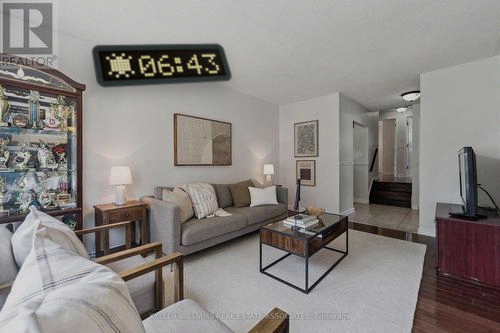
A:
6,43
